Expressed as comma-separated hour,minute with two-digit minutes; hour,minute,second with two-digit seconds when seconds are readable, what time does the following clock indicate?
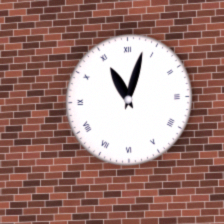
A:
11,03
